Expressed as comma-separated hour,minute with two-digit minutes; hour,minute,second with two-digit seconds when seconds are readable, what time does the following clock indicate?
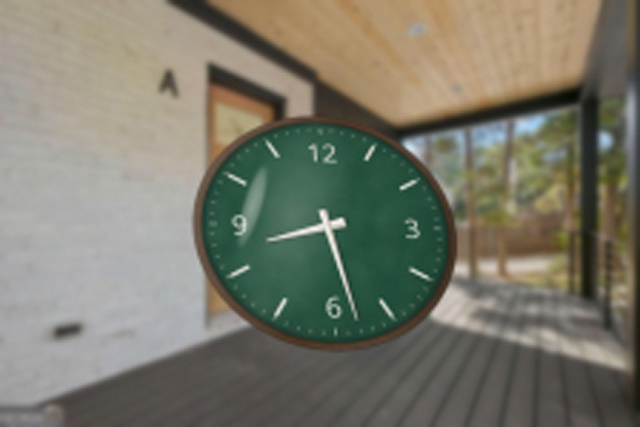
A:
8,28
